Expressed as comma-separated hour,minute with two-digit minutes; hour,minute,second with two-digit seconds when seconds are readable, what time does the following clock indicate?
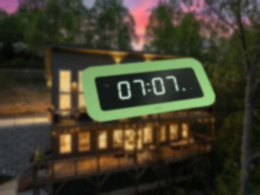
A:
7,07
